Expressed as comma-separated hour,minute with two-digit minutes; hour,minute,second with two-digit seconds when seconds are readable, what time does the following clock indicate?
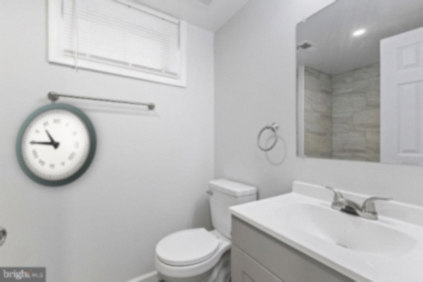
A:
10,45
